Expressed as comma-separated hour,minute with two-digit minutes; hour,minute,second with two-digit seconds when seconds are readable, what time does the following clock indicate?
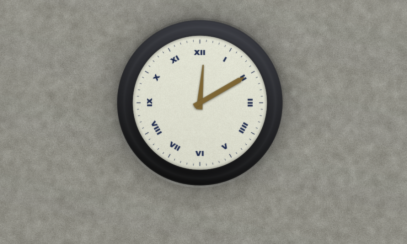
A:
12,10
